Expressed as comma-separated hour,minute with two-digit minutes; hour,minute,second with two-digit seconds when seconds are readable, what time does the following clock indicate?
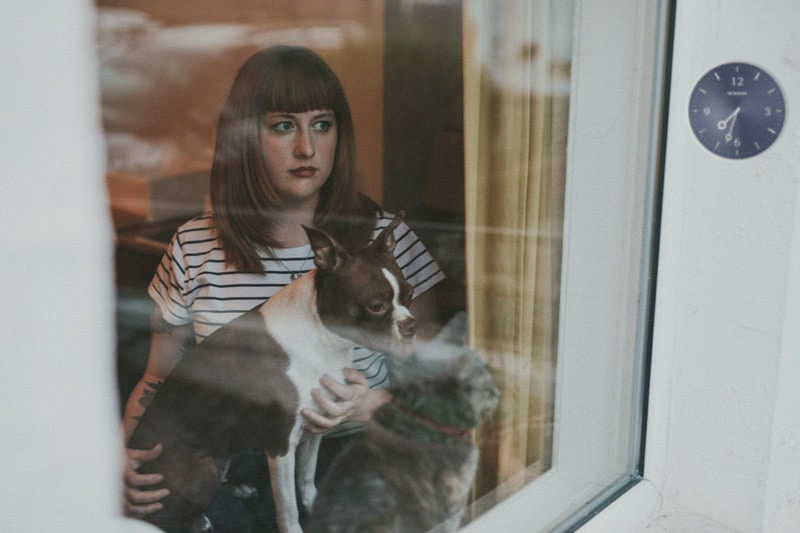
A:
7,33
